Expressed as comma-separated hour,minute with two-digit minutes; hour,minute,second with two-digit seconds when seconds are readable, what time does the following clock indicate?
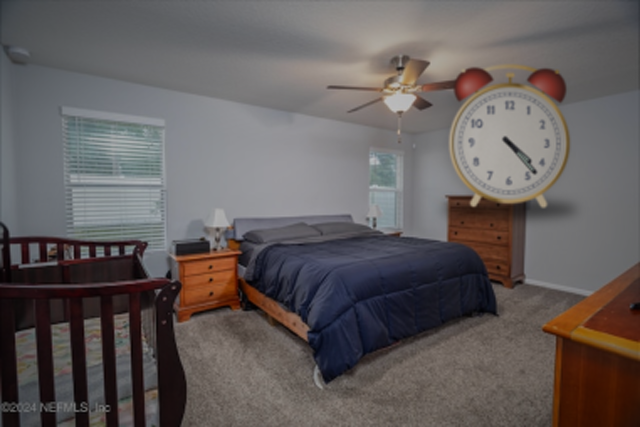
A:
4,23
